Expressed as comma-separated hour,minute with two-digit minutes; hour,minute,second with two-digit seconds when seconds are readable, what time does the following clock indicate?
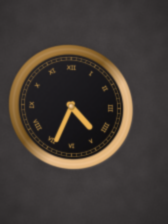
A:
4,34
